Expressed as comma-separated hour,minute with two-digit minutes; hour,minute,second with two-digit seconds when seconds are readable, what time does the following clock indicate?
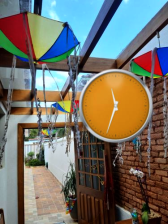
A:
11,33
